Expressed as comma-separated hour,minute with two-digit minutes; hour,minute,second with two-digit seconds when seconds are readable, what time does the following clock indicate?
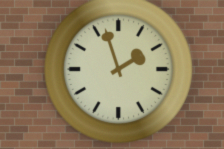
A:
1,57
